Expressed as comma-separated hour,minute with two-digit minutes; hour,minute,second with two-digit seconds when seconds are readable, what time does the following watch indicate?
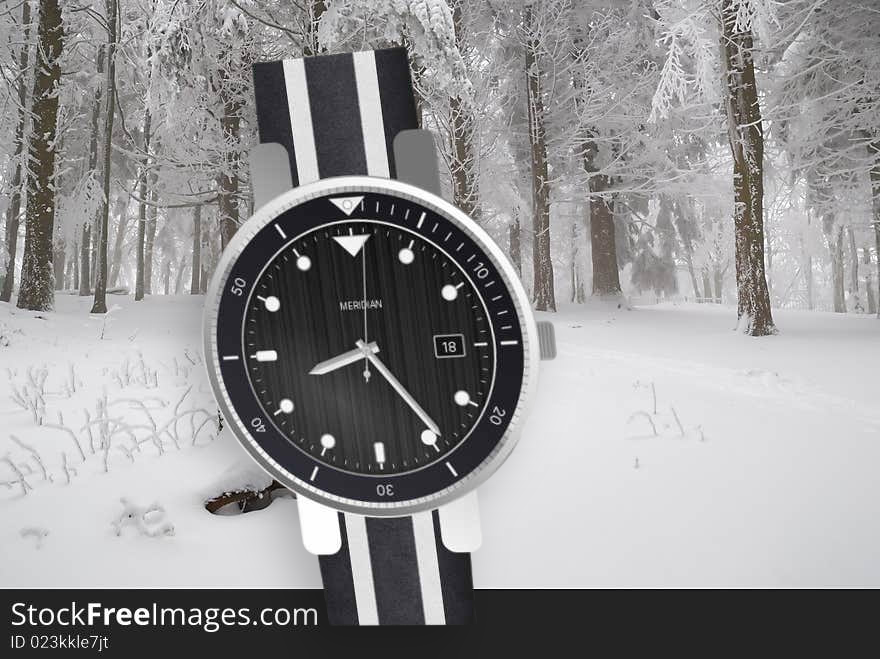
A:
8,24,01
